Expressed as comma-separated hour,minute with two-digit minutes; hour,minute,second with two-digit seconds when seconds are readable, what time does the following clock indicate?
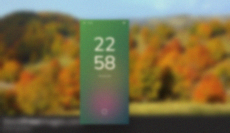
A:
22,58
